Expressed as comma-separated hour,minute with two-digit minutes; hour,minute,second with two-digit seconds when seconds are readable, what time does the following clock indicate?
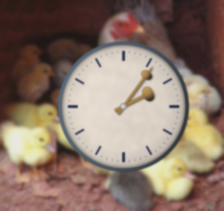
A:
2,06
